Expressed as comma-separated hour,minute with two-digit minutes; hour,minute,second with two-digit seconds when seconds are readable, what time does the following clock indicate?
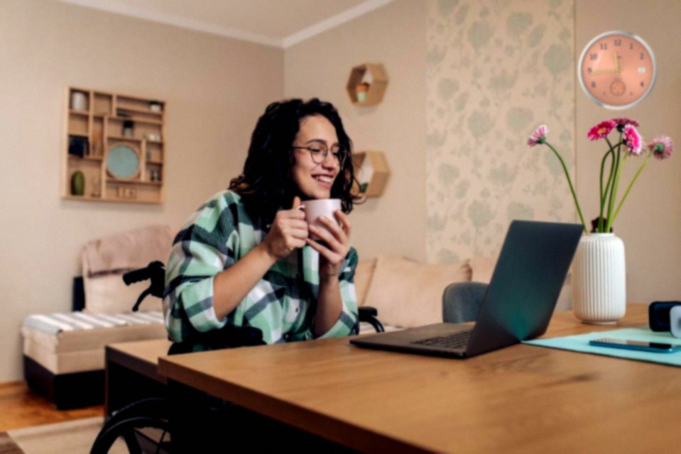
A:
11,44
